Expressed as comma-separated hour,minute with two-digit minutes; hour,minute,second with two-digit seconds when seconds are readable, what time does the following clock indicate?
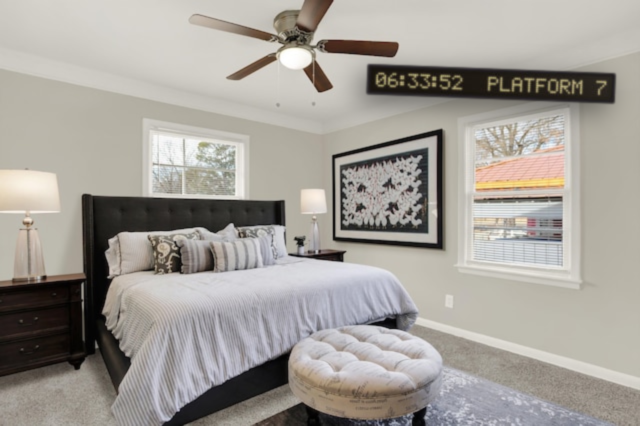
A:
6,33,52
